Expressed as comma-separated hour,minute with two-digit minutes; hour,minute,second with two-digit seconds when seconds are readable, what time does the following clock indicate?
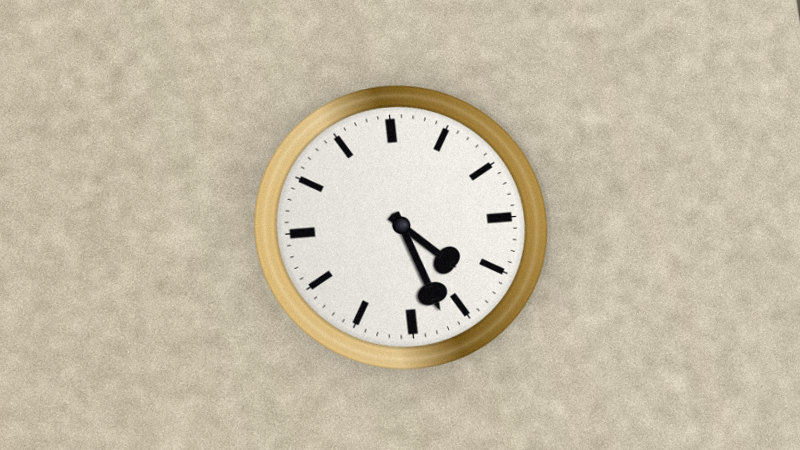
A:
4,27
